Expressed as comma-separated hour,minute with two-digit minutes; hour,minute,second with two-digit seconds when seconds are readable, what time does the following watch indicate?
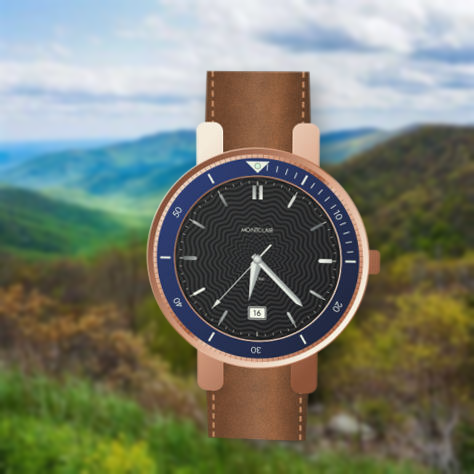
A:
6,22,37
